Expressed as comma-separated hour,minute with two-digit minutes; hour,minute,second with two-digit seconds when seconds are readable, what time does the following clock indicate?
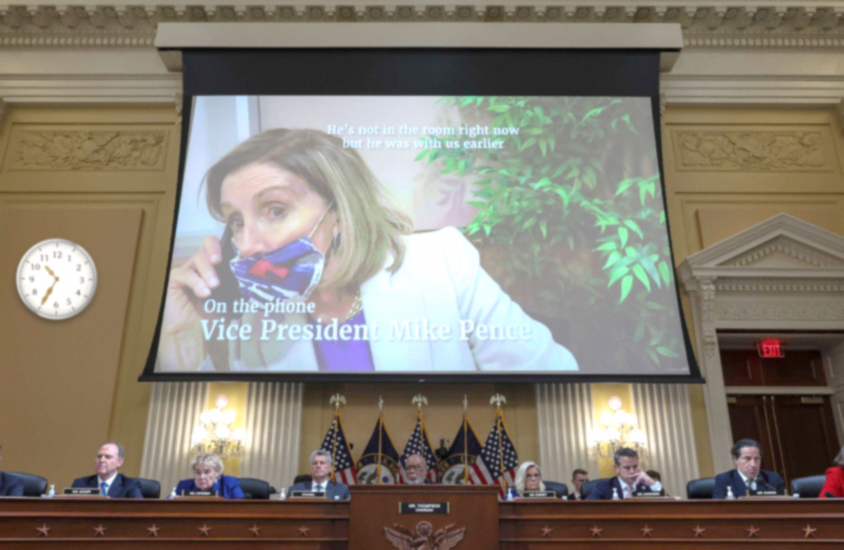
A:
10,35
